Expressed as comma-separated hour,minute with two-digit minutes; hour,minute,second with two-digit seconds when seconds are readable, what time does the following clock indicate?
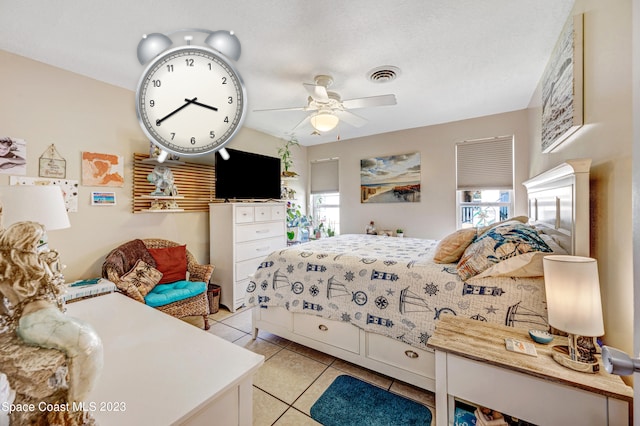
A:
3,40
